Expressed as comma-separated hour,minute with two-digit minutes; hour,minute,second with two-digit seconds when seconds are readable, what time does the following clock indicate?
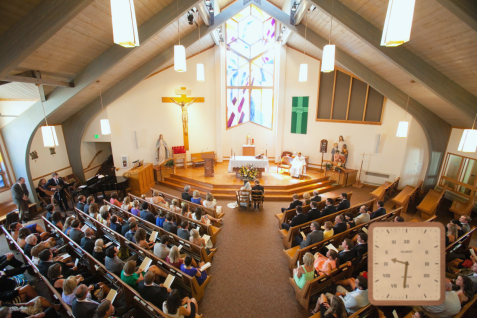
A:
9,31
